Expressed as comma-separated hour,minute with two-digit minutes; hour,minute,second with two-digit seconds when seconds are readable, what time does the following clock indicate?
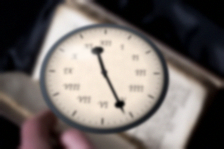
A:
11,26
